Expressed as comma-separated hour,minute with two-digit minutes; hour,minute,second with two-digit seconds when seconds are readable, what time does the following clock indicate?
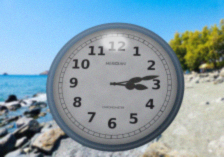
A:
3,13
